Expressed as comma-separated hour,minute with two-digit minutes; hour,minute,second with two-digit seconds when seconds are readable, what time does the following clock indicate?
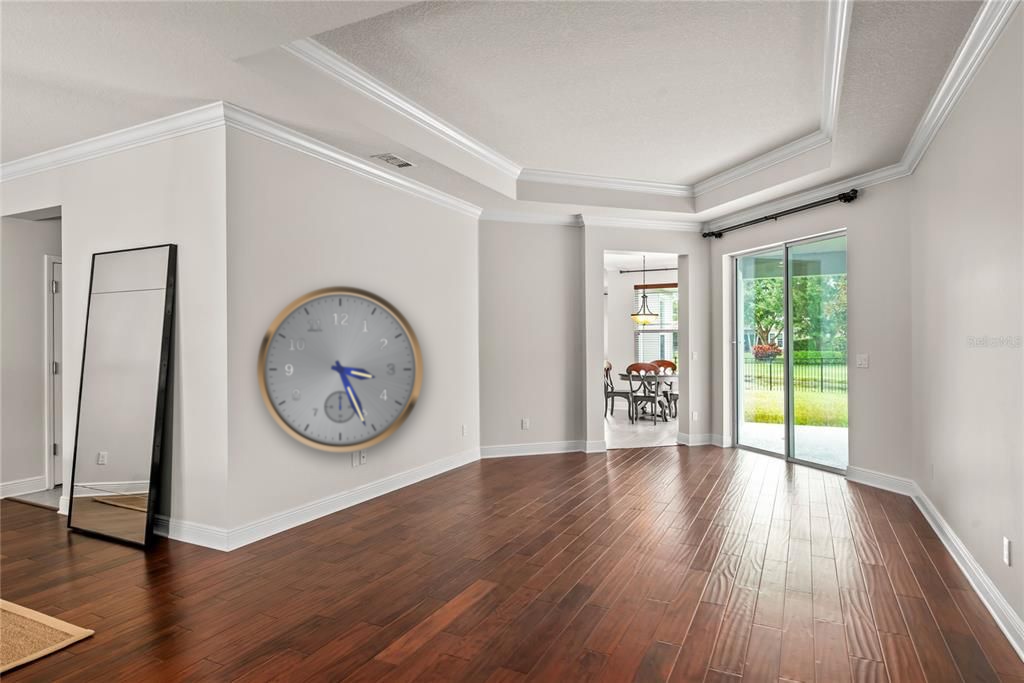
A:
3,26
